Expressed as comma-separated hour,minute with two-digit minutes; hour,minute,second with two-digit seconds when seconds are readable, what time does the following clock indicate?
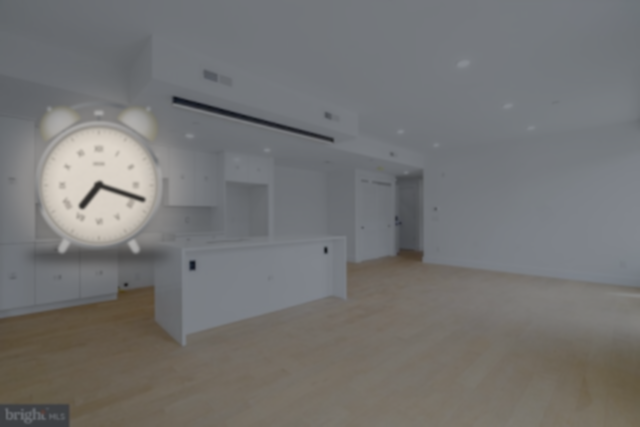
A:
7,18
